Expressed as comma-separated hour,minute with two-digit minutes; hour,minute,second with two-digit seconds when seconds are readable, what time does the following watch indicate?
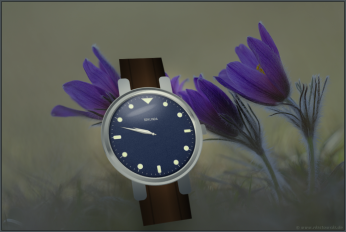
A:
9,48
